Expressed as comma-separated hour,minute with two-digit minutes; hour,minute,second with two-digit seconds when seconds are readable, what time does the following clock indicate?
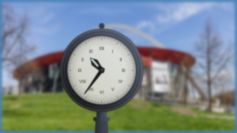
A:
10,36
